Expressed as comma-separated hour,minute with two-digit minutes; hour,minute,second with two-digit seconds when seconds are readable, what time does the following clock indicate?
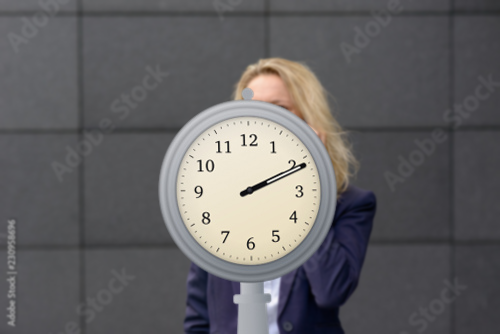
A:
2,11
